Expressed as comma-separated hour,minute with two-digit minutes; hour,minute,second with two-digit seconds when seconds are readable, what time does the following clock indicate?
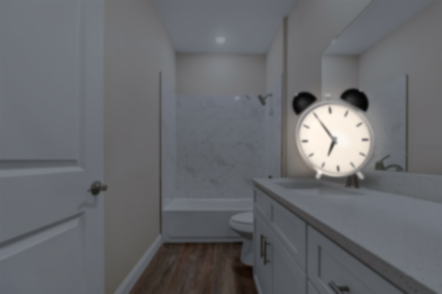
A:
6,55
